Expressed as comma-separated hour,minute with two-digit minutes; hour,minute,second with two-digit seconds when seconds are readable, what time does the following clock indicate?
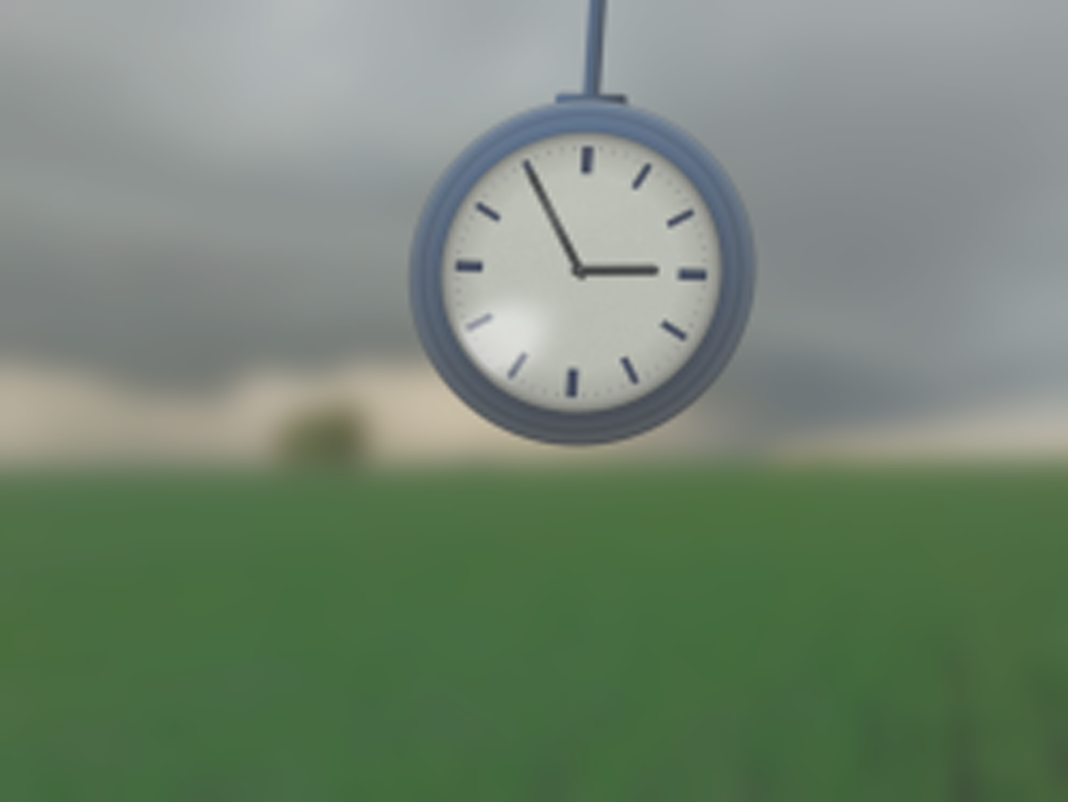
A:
2,55
